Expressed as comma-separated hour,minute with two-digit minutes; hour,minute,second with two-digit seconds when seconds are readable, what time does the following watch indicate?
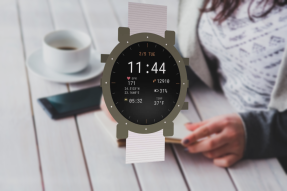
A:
11,44
